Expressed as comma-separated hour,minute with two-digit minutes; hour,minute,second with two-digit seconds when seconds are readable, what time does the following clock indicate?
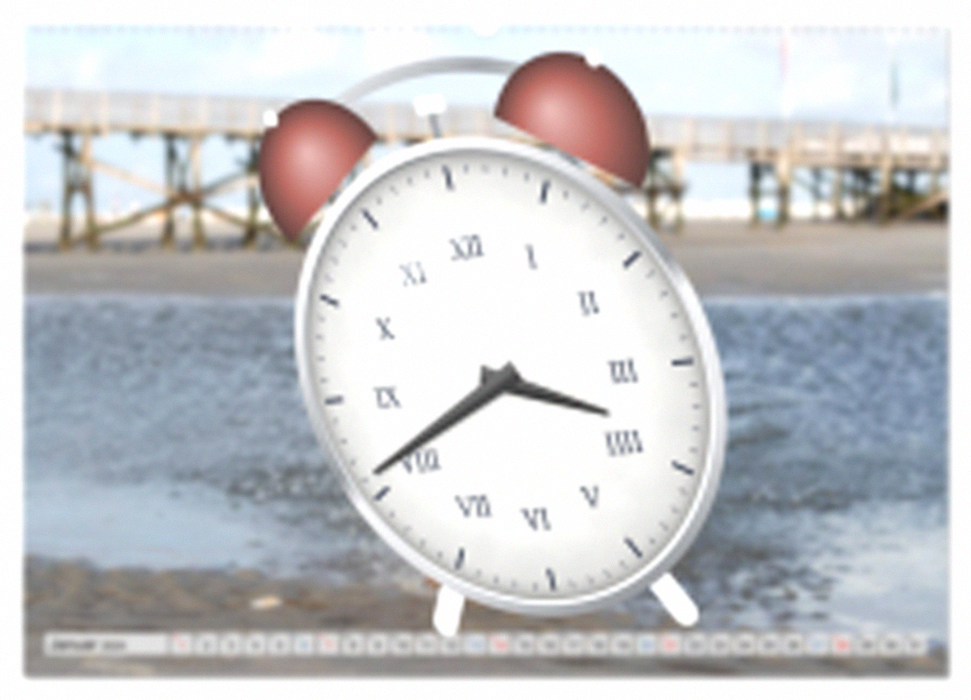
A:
3,41
